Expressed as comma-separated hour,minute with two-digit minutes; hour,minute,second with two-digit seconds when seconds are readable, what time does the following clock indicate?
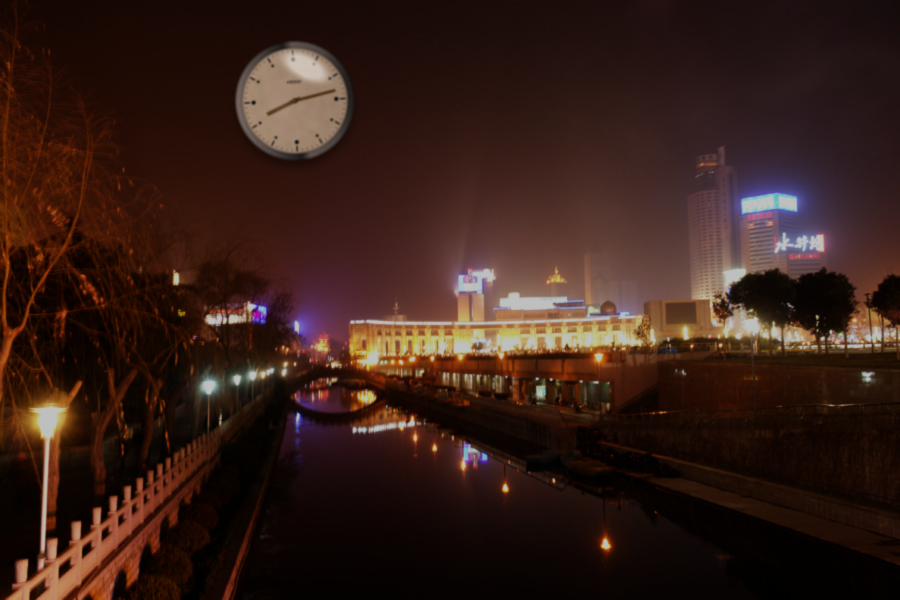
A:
8,13
